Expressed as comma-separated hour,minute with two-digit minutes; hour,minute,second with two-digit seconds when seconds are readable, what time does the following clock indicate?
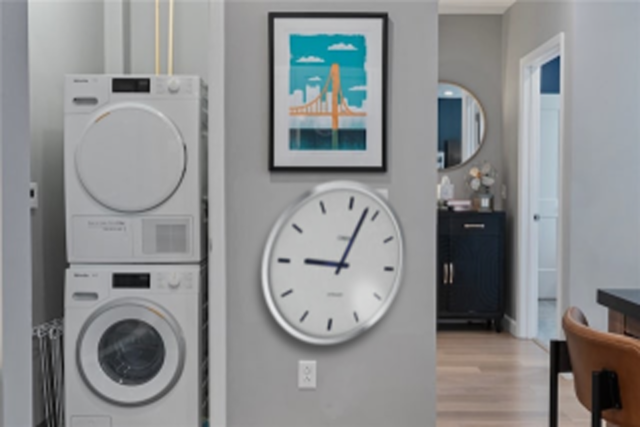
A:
9,03
